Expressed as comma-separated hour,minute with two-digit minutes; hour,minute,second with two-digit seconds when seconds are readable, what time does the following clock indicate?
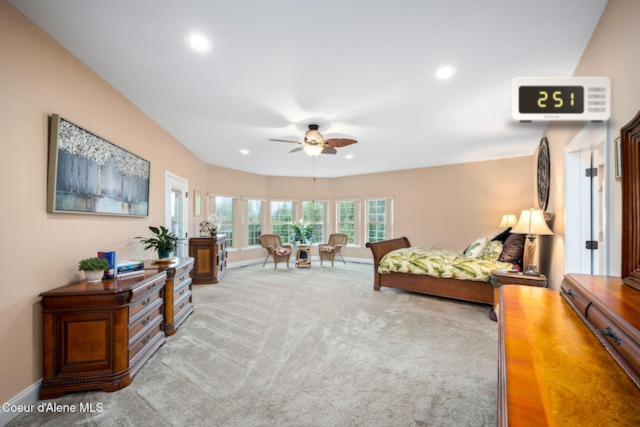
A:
2,51
